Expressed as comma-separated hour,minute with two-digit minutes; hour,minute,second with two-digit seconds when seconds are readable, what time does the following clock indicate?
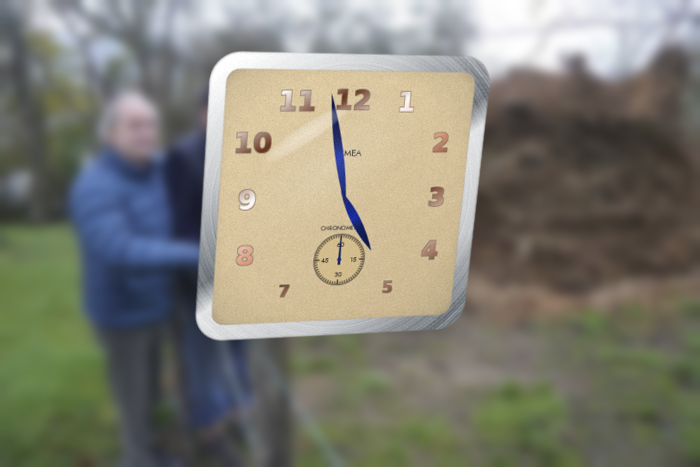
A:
4,58
